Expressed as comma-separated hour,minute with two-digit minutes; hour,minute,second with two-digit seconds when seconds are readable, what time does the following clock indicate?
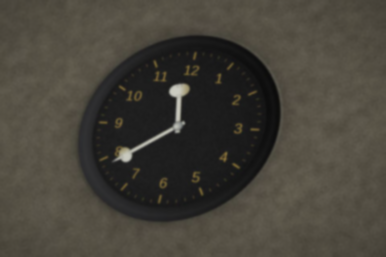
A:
11,39
